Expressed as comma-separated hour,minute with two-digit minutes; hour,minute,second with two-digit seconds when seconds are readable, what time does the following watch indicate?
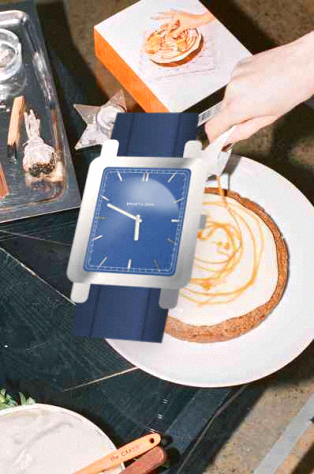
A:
5,49
